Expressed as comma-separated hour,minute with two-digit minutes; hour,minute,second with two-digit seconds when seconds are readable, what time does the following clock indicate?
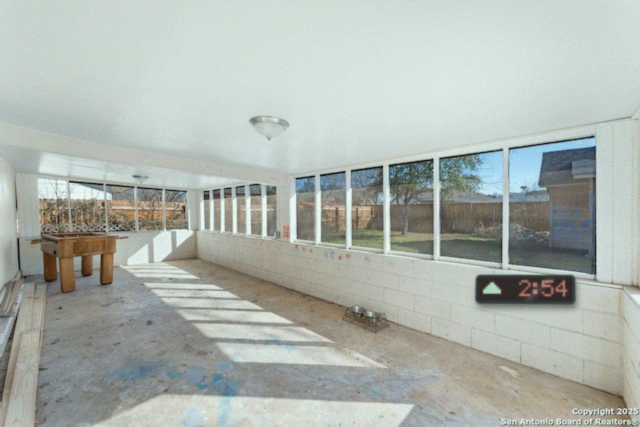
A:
2,54
